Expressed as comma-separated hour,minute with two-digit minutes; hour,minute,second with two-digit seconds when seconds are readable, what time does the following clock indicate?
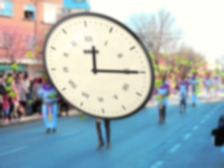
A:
12,15
